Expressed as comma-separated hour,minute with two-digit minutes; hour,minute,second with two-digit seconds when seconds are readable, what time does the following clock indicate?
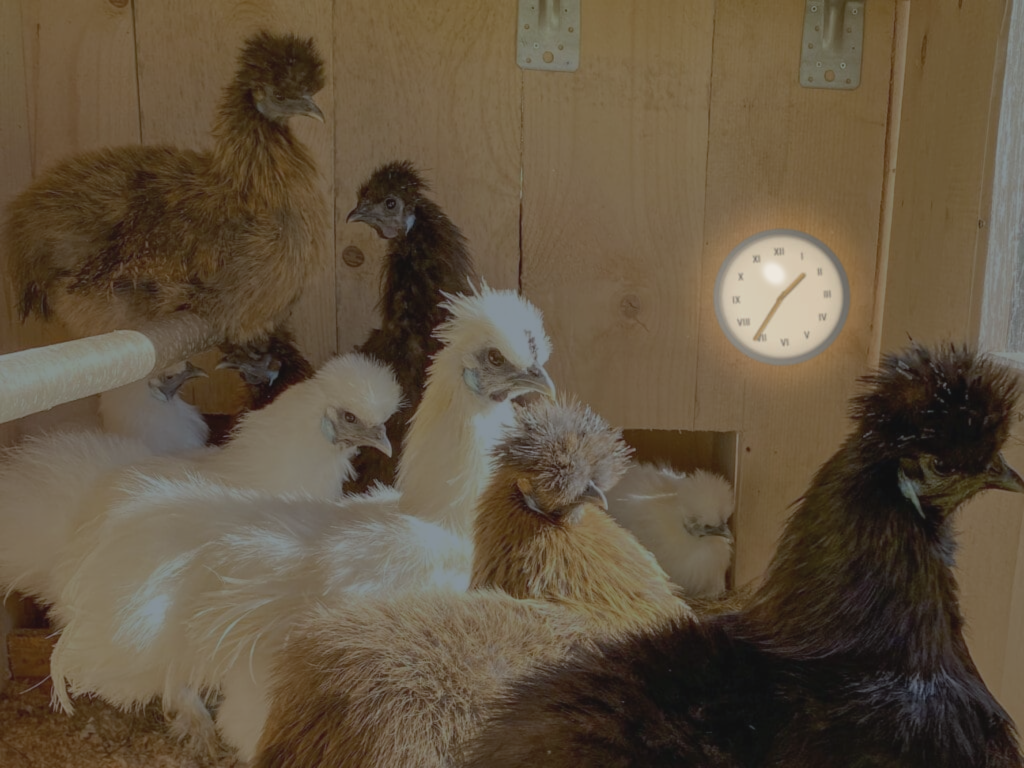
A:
1,36
